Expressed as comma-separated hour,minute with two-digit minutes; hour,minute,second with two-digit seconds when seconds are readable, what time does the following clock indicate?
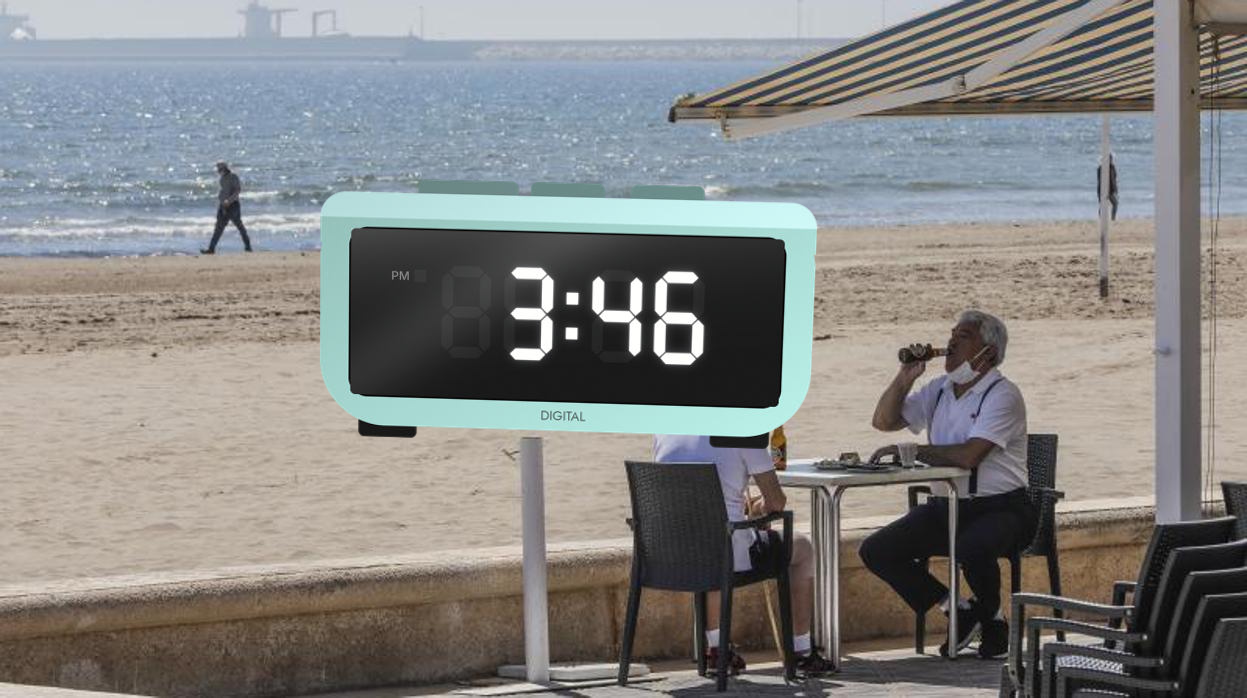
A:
3,46
